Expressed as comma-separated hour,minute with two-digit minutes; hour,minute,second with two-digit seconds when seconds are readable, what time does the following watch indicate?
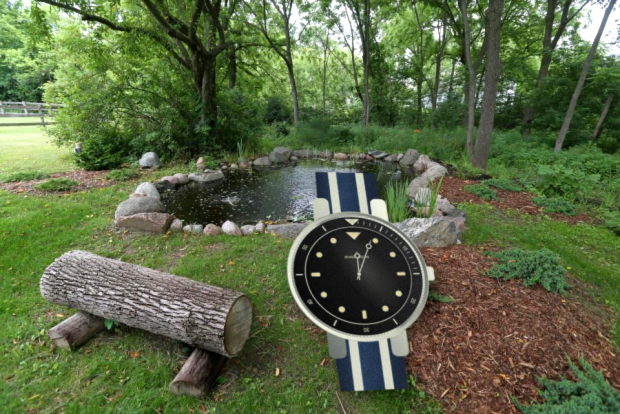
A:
12,04
